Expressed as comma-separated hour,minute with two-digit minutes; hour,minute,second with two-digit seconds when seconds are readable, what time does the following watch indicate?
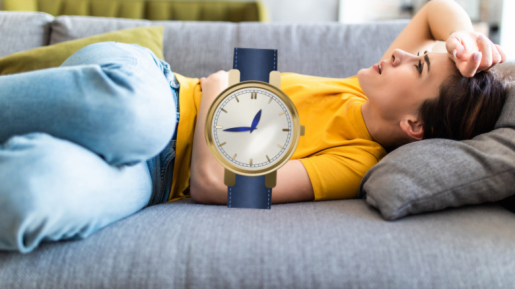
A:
12,44
